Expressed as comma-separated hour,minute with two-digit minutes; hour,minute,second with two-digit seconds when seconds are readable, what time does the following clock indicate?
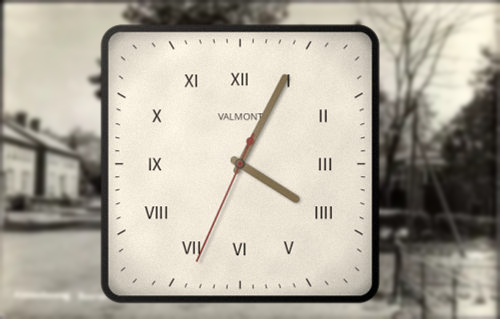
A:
4,04,34
